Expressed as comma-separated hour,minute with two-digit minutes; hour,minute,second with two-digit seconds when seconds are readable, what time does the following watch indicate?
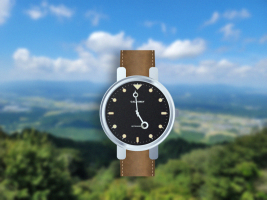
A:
4,59
